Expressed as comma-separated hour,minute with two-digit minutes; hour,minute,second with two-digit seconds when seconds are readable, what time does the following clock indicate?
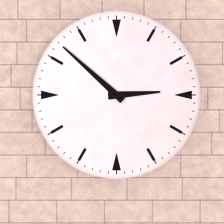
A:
2,52
